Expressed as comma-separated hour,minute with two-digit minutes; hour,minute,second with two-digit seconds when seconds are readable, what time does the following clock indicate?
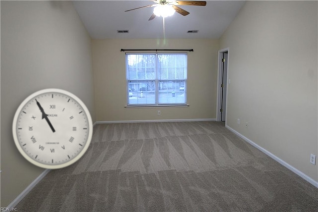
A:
10,55
